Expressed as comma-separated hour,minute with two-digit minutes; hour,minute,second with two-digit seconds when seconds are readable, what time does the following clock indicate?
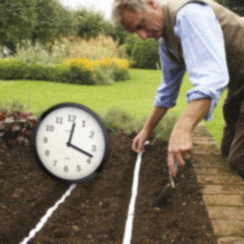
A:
12,18
